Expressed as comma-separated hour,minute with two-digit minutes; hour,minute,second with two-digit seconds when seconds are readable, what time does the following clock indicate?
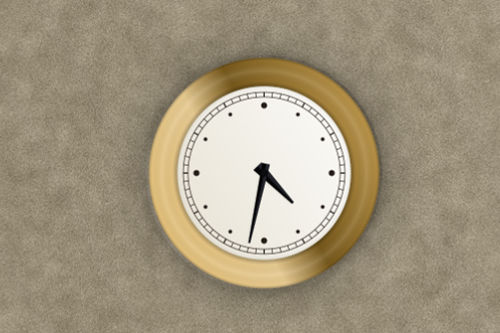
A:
4,32
